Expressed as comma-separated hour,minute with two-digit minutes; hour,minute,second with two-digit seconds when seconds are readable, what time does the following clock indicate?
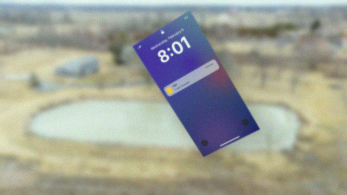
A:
8,01
